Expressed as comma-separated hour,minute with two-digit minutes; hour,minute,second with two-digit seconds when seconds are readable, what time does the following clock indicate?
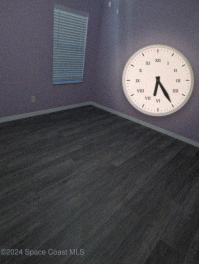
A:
6,25
